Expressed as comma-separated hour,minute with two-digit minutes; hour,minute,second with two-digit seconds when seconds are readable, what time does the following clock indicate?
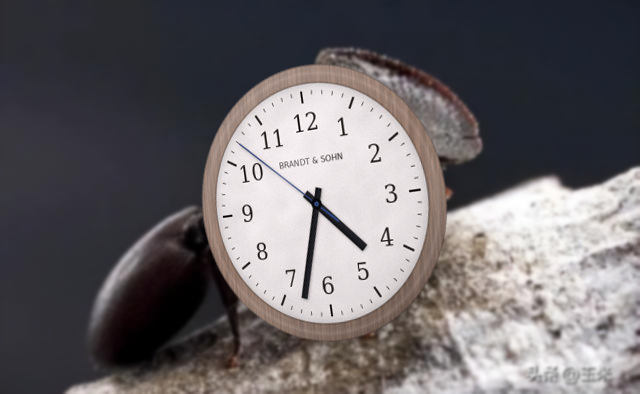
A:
4,32,52
